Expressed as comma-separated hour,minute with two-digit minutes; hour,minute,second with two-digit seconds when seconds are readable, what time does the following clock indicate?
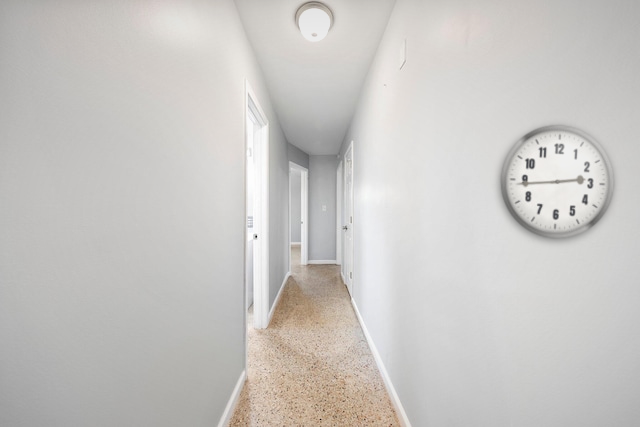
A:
2,44
